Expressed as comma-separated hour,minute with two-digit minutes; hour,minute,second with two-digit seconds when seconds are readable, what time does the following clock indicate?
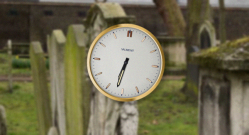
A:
6,32
